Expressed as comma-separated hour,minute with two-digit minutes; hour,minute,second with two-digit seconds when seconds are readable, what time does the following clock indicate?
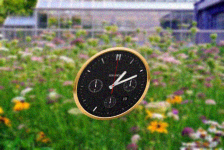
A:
1,11
